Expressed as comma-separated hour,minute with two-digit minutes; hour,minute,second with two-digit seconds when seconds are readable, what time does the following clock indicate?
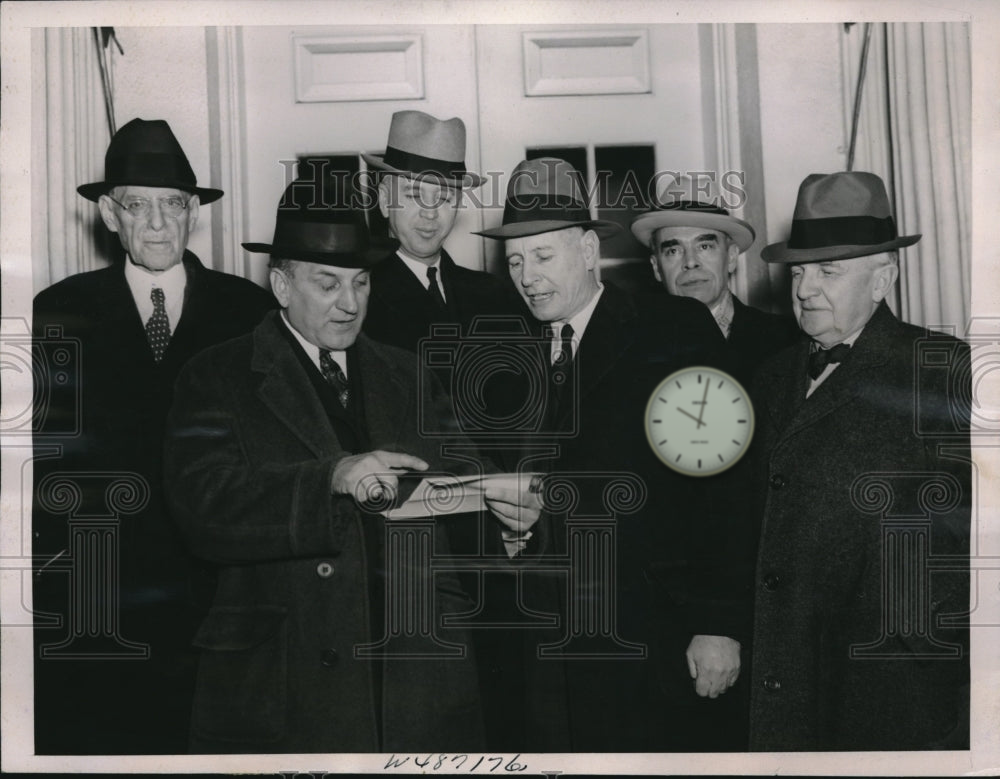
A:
10,02
